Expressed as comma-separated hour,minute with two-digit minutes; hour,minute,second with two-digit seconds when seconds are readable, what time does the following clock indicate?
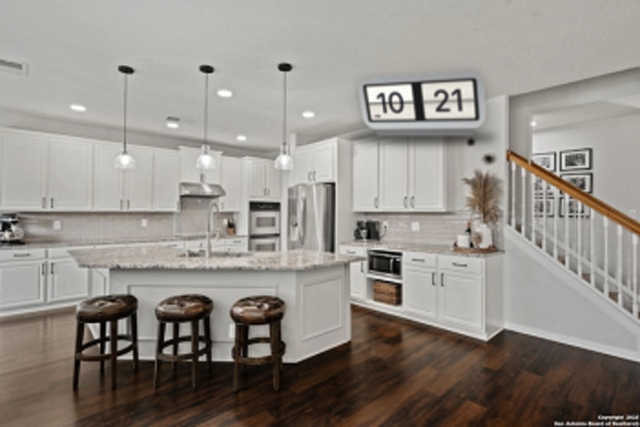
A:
10,21
